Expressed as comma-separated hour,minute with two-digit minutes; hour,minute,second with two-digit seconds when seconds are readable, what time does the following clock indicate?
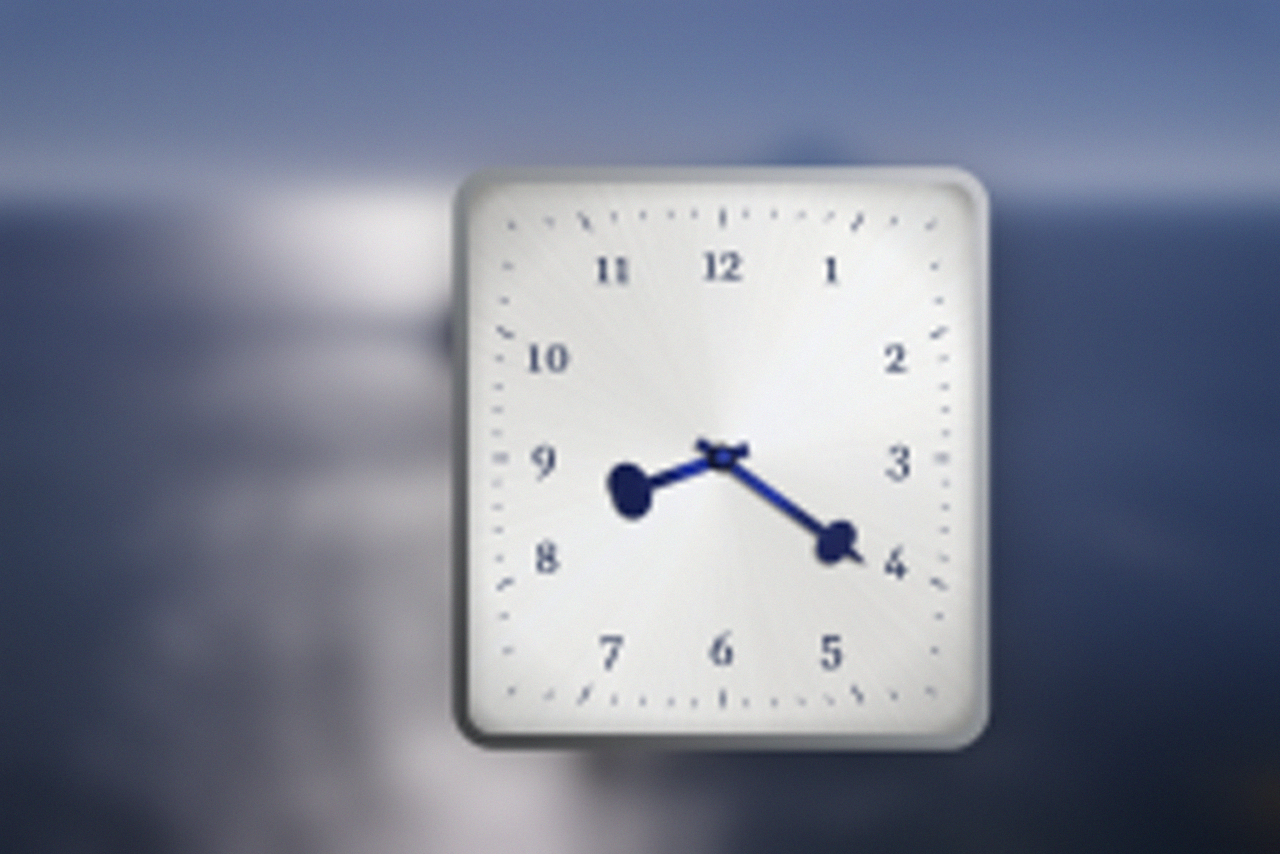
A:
8,21
